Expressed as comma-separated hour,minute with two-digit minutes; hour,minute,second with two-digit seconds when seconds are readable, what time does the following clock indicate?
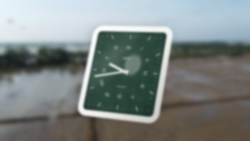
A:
9,43
